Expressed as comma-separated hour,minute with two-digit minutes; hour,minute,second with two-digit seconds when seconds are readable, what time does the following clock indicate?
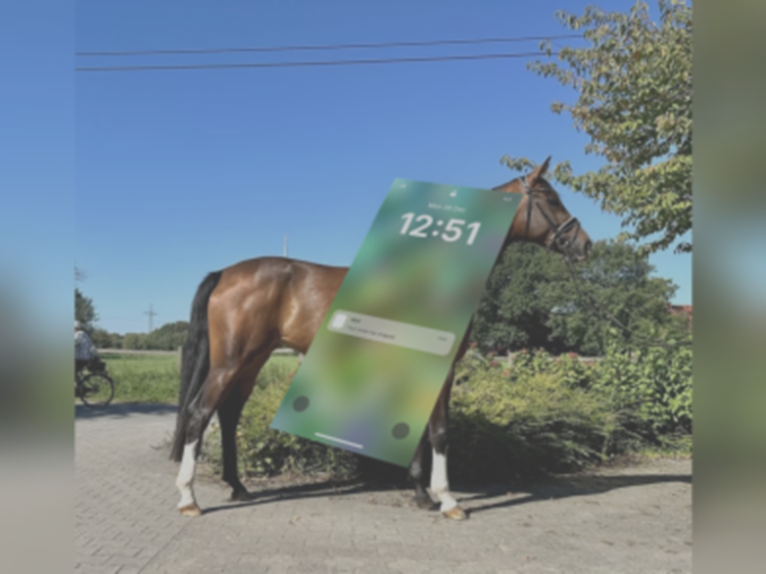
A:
12,51
